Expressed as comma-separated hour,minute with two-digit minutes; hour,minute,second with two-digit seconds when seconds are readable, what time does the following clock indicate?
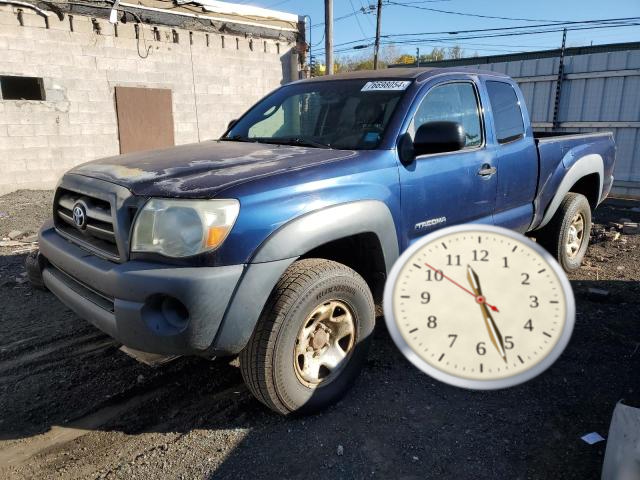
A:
11,26,51
